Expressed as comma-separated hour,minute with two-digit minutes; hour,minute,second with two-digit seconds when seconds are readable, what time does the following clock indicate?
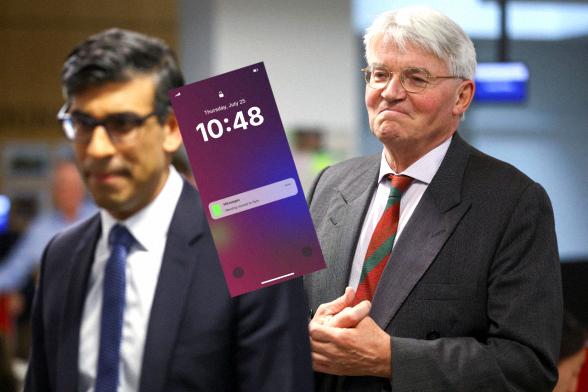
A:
10,48
